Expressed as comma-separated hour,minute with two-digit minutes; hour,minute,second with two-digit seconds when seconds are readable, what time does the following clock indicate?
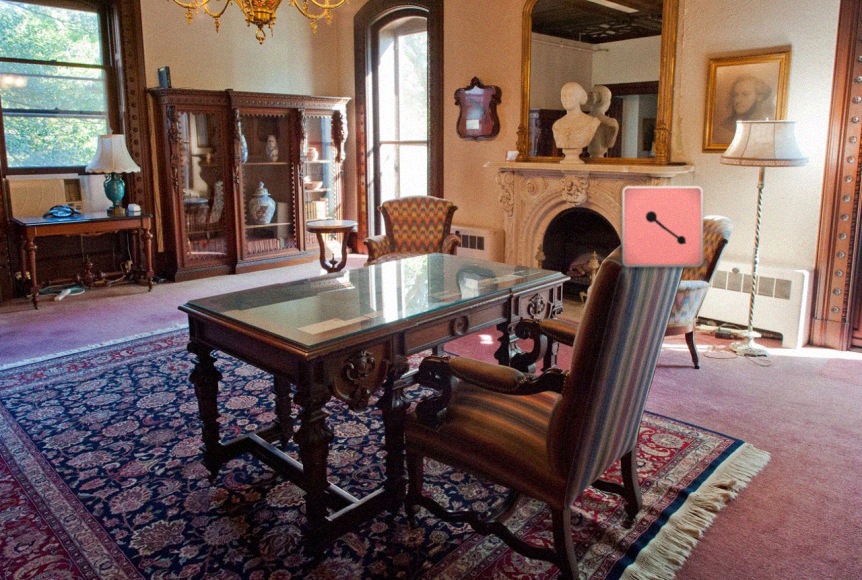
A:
10,21
